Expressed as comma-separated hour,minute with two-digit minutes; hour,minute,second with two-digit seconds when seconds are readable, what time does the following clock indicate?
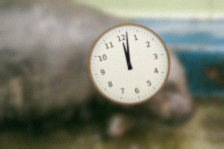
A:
12,02
